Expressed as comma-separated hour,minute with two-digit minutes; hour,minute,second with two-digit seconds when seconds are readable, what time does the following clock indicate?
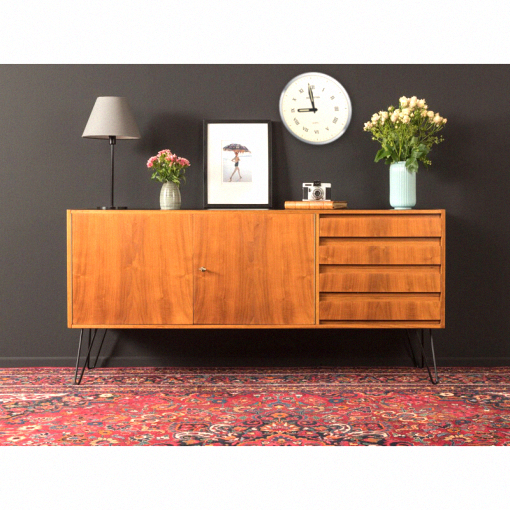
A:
8,59
